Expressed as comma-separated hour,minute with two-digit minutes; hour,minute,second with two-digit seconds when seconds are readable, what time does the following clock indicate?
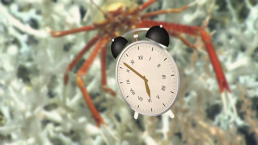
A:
5,52
